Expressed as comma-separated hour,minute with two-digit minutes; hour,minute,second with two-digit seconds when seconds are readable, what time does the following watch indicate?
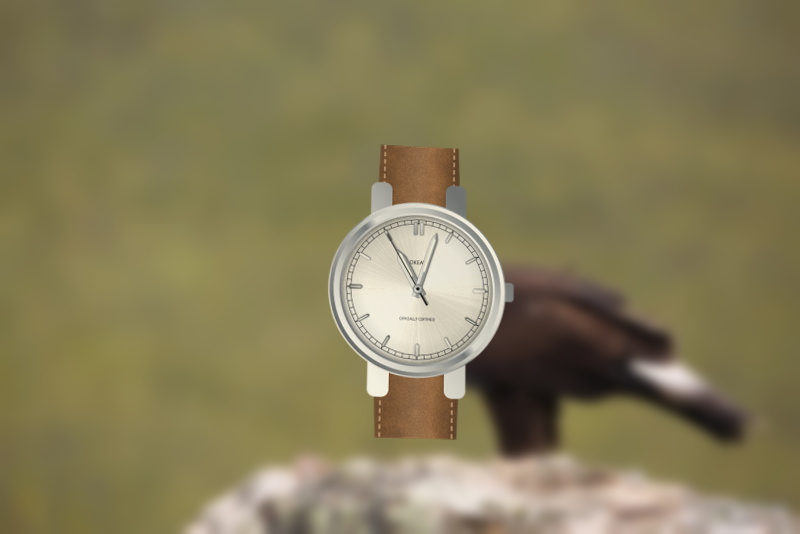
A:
11,02,55
